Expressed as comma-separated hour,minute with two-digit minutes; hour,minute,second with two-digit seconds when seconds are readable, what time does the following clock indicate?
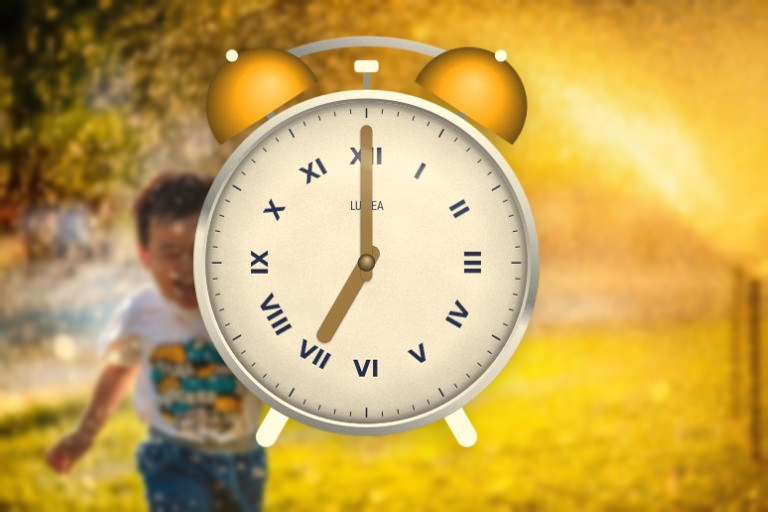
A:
7,00
